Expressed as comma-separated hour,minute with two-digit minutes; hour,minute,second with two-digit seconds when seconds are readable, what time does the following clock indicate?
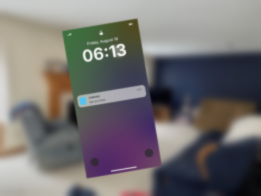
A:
6,13
